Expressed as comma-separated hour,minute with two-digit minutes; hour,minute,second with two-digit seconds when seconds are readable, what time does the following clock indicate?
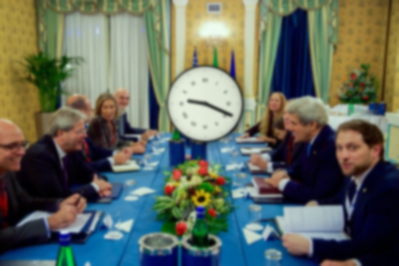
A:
9,19
